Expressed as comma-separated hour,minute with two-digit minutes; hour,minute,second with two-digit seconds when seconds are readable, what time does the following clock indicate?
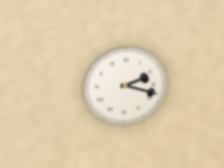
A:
2,18
